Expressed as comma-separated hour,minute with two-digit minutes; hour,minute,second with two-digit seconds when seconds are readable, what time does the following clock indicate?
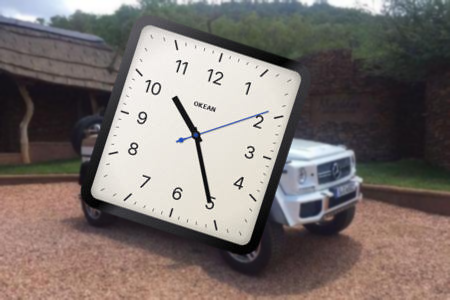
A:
10,25,09
